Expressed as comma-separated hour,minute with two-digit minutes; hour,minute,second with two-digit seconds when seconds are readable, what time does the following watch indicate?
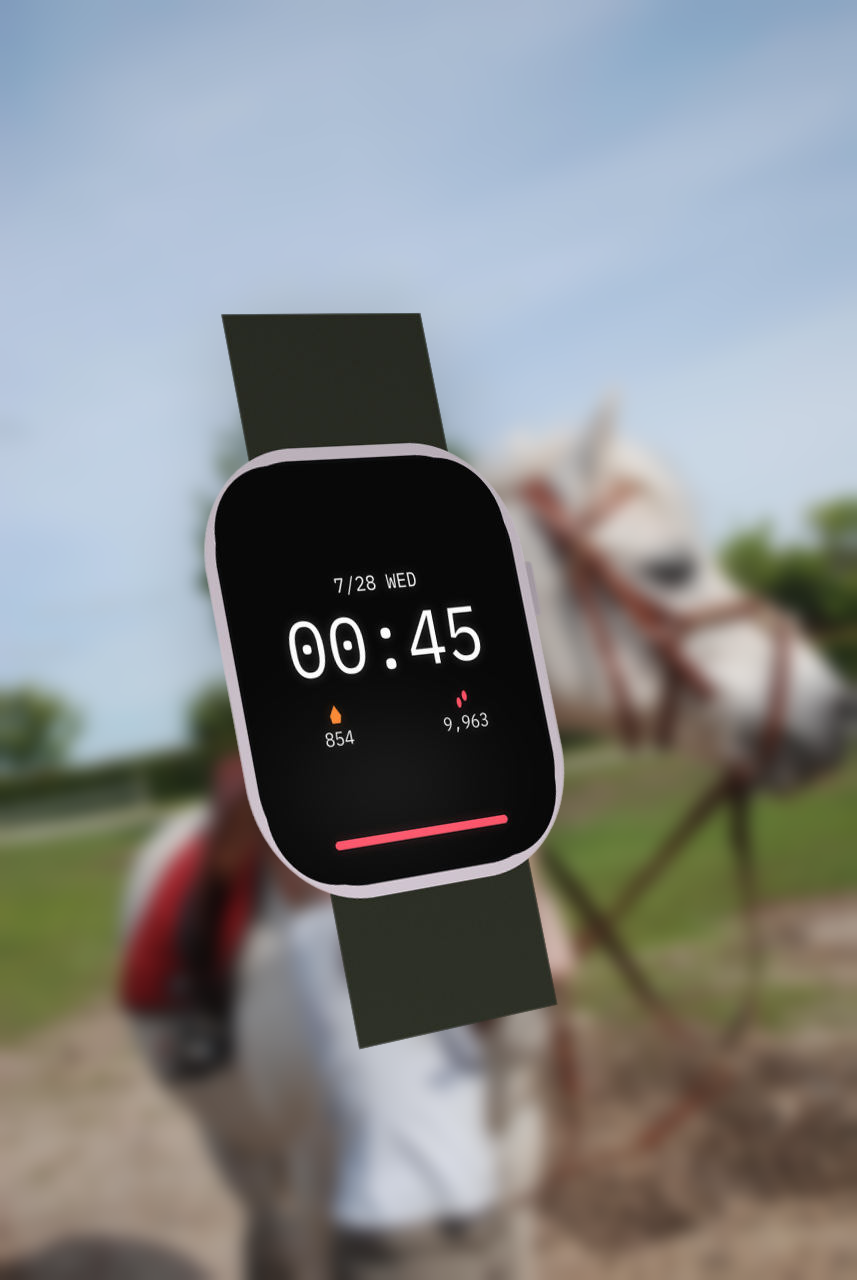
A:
0,45
